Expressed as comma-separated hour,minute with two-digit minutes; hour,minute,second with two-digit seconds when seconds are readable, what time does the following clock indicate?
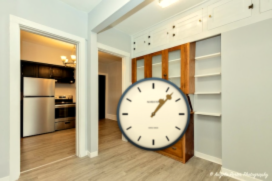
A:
1,07
